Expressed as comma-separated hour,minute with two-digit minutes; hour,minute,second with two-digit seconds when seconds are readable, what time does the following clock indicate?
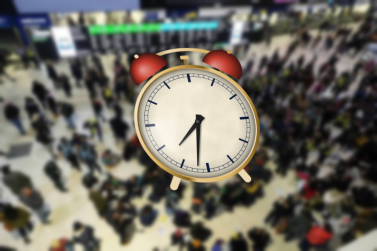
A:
7,32
